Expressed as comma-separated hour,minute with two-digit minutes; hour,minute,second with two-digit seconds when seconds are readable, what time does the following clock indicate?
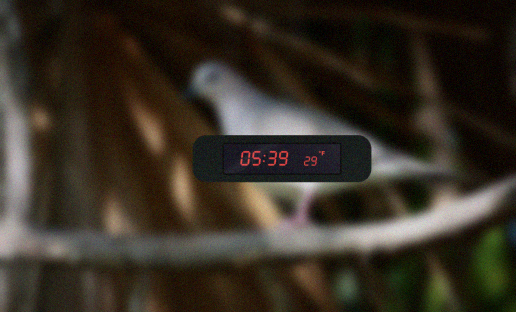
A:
5,39
